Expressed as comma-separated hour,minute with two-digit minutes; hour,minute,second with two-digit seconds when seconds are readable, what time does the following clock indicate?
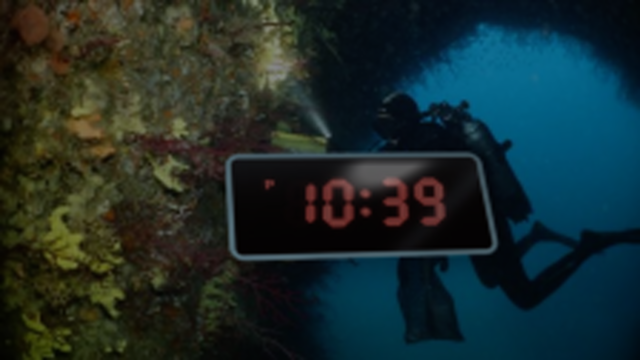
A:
10,39
